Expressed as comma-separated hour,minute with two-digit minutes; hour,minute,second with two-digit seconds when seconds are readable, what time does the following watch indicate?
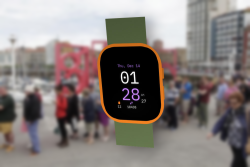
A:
1,28
